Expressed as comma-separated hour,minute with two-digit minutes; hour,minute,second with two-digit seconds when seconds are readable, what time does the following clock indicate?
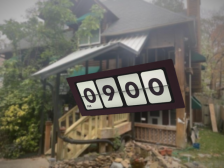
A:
9,00
